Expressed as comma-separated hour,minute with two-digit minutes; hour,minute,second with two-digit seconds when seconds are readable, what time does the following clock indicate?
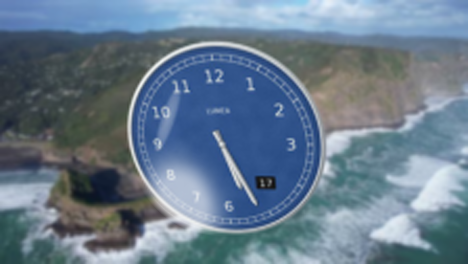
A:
5,26
